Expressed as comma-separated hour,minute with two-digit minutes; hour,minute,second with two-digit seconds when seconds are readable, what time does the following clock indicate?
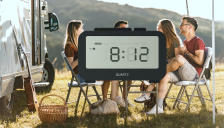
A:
8,12
